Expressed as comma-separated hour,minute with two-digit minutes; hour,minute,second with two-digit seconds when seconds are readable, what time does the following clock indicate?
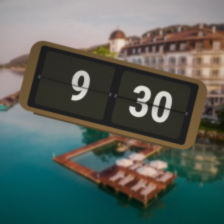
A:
9,30
